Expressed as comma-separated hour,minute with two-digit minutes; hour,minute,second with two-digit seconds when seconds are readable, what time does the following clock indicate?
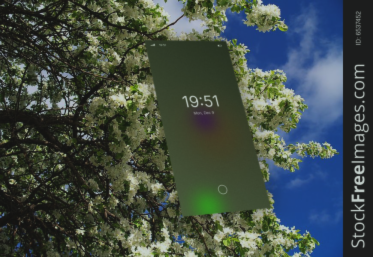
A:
19,51
